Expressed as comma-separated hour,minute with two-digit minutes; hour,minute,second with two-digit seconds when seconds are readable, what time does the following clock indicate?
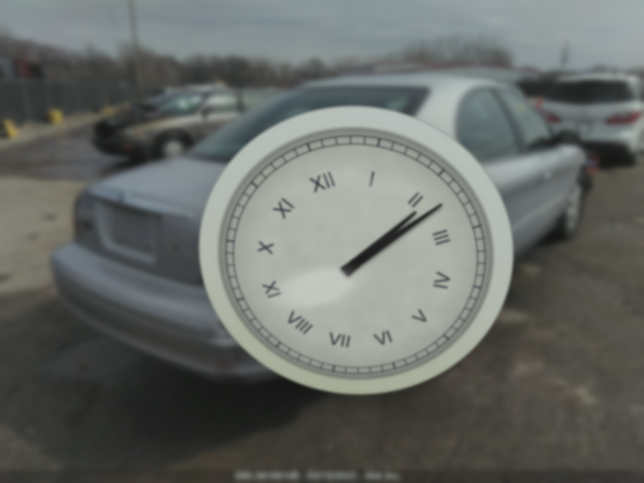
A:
2,12
